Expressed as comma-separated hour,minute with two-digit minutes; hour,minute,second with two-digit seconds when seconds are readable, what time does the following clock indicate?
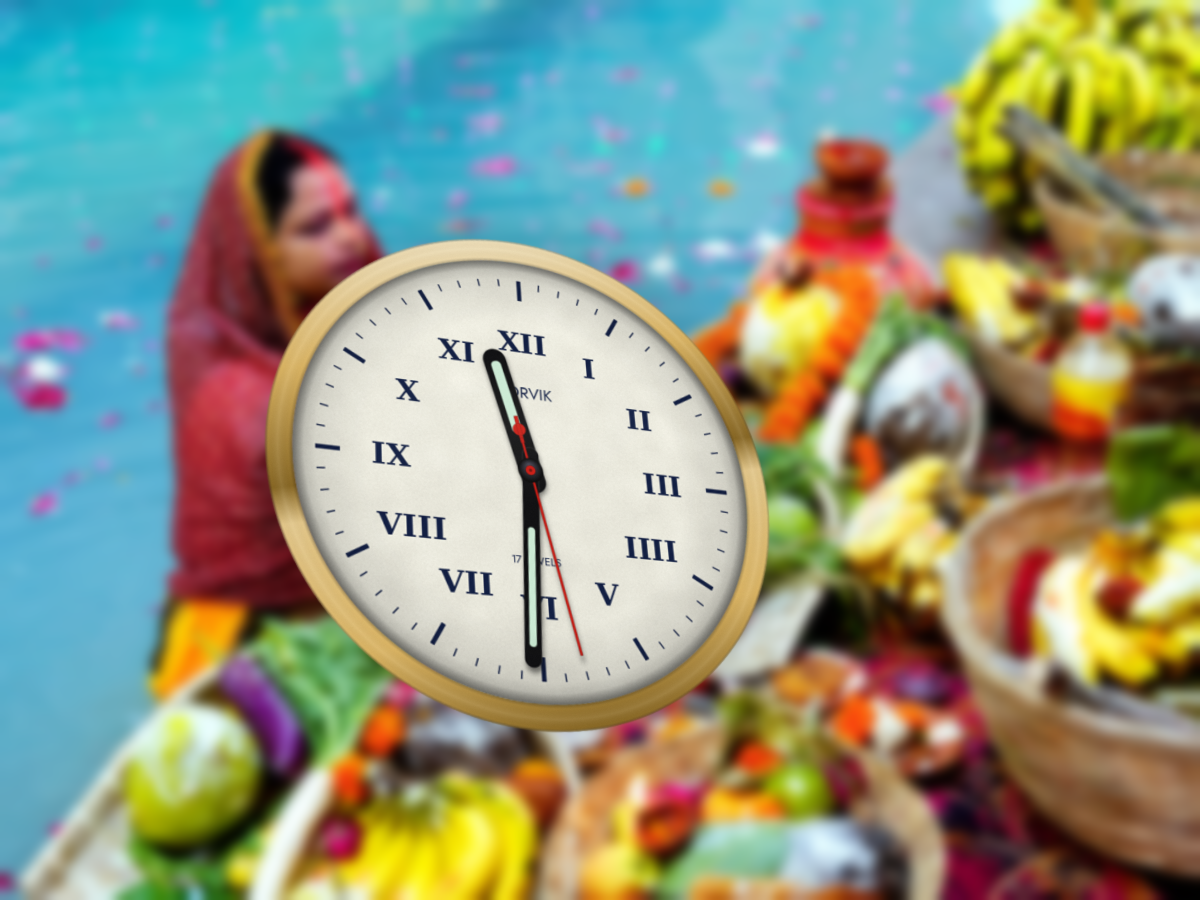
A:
11,30,28
